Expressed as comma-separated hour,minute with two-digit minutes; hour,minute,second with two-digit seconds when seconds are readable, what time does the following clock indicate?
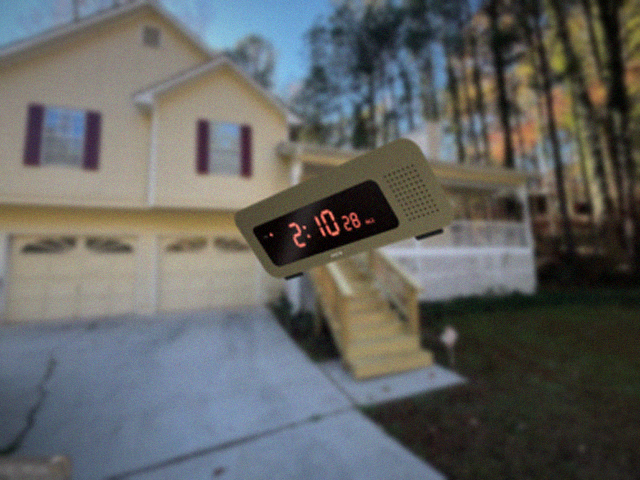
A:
2,10,28
